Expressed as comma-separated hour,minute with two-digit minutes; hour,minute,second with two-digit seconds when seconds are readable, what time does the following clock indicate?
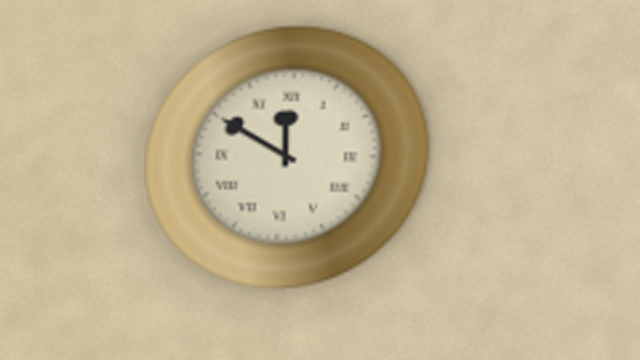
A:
11,50
